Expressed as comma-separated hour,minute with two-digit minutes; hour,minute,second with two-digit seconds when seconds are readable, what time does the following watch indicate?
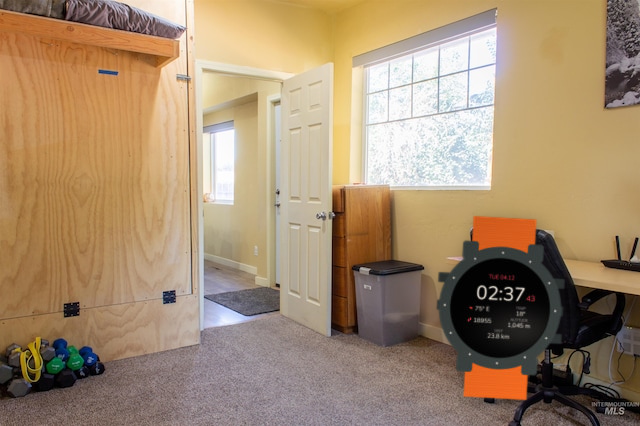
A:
2,37
